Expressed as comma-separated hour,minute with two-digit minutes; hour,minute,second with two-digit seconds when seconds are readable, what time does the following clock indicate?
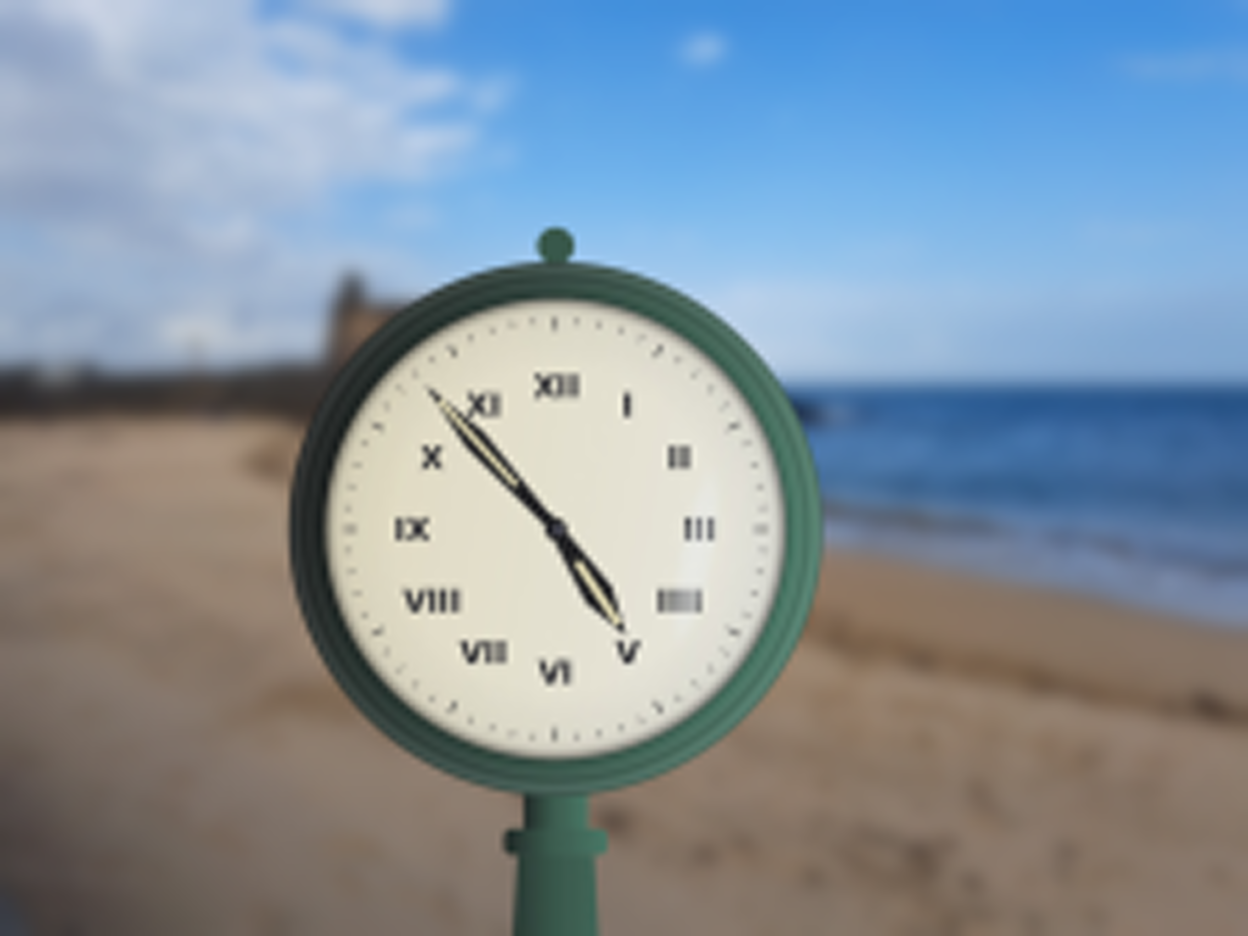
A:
4,53
